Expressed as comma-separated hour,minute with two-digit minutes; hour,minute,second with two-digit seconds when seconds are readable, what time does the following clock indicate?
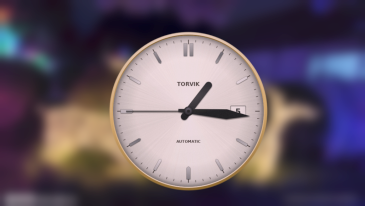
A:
1,15,45
